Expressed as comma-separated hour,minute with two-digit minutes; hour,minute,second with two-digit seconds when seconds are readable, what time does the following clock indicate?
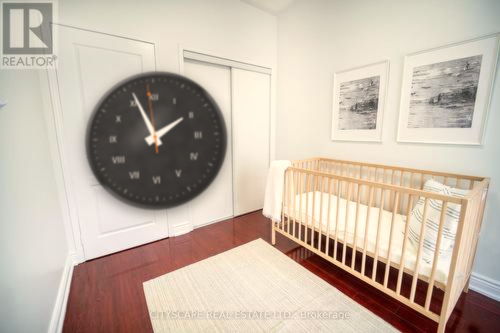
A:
1,55,59
